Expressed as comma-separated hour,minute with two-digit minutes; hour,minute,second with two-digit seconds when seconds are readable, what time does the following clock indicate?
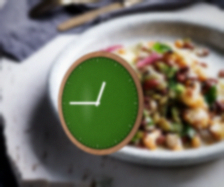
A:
12,45
